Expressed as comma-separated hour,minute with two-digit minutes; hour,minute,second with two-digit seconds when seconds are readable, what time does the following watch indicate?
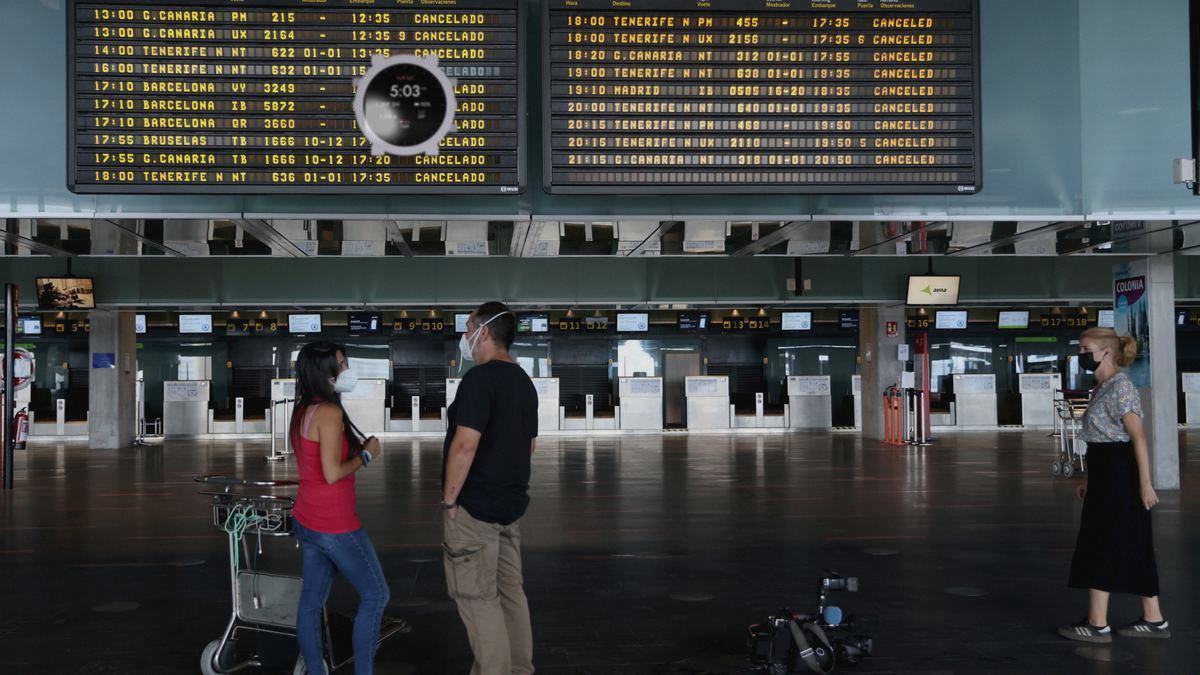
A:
5,03
